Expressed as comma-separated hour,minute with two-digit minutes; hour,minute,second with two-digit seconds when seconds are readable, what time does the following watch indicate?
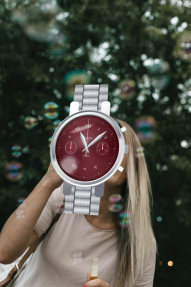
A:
11,08
